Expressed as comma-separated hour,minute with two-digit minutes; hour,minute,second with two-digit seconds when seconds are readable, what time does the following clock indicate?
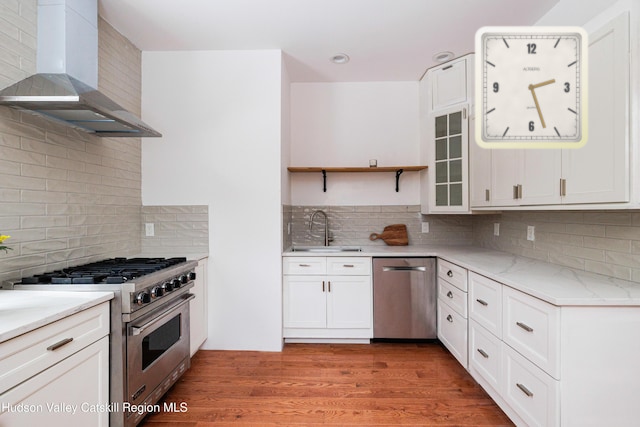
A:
2,27
